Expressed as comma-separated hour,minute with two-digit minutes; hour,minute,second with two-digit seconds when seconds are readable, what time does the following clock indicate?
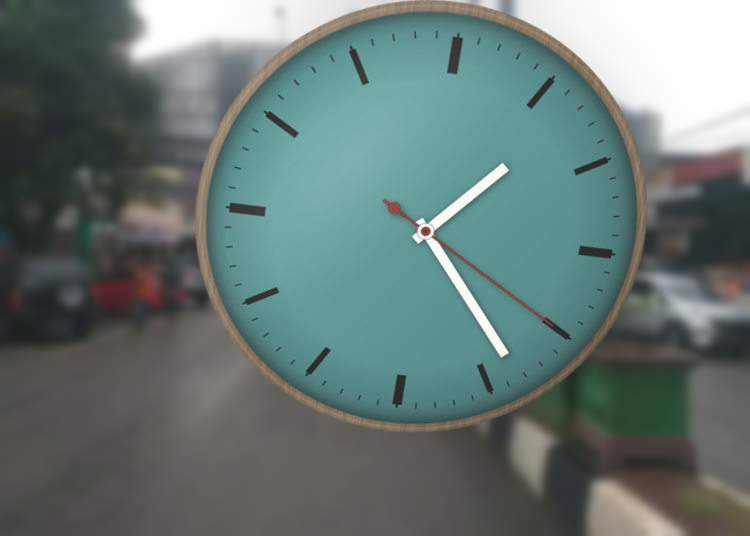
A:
1,23,20
